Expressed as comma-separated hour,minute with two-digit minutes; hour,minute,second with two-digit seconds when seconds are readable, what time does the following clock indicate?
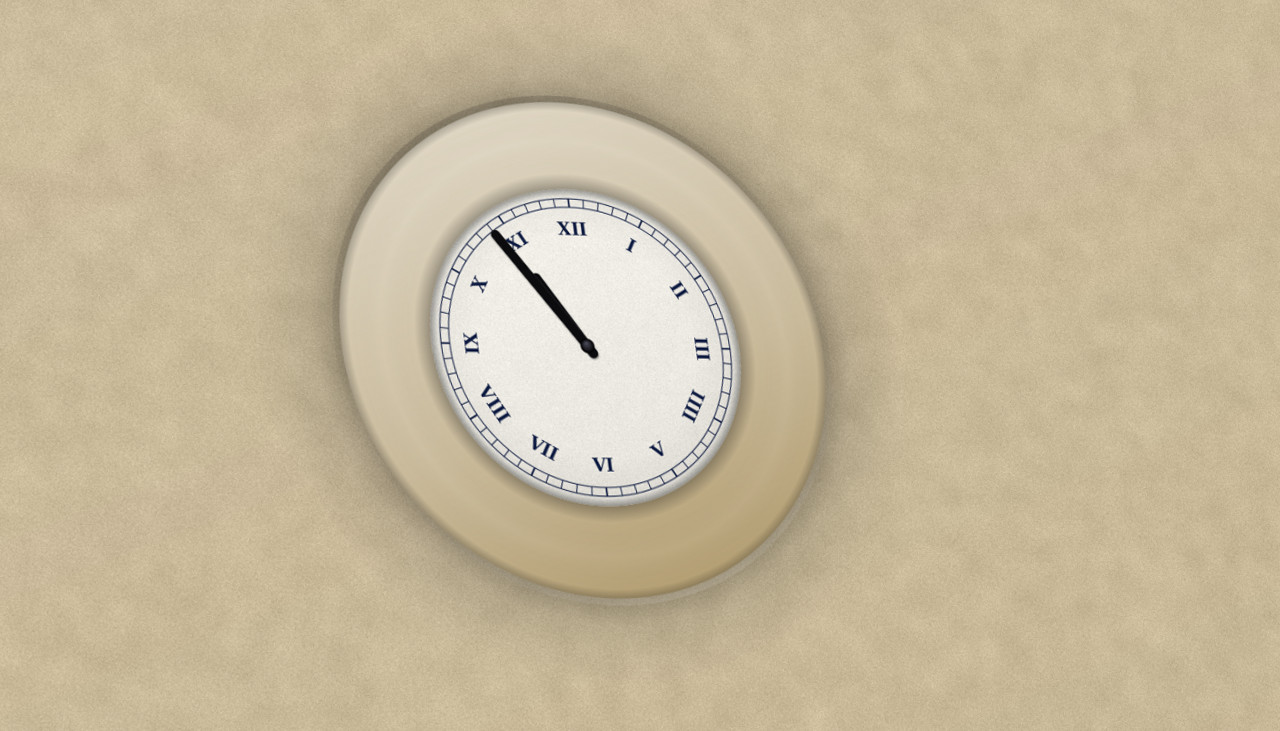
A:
10,54
